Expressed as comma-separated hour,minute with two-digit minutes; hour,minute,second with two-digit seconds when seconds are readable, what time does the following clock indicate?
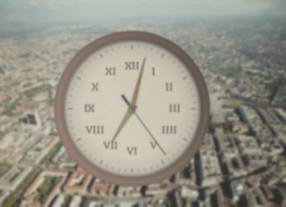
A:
7,02,24
